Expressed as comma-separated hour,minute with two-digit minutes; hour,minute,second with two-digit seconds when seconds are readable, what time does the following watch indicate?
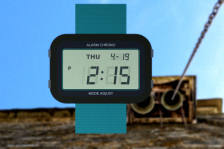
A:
2,15
